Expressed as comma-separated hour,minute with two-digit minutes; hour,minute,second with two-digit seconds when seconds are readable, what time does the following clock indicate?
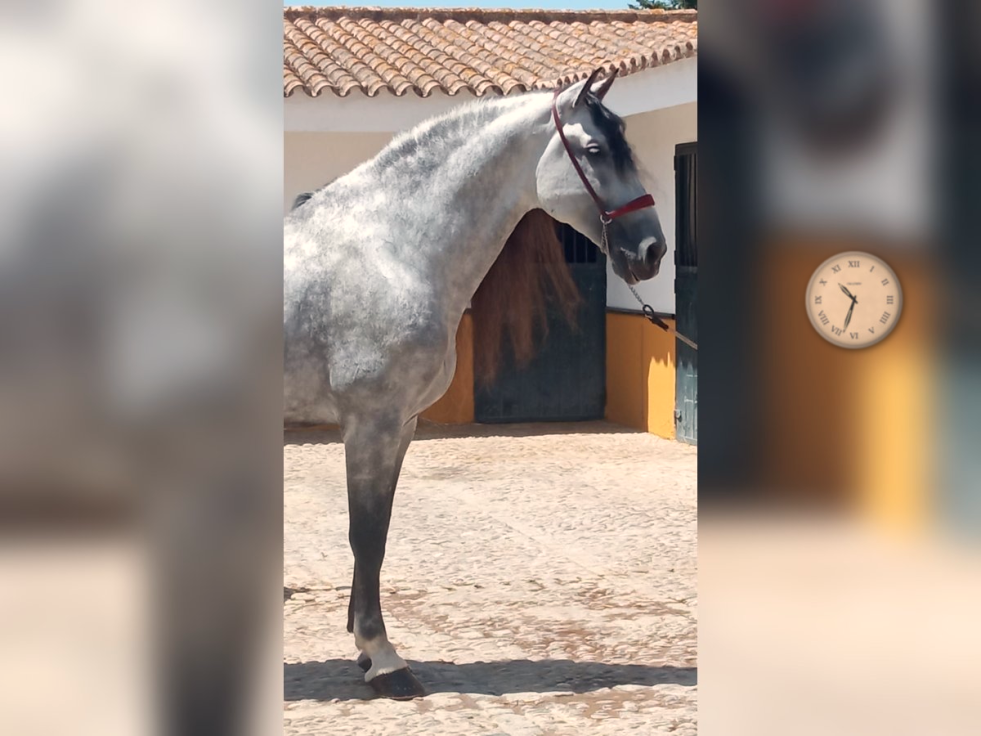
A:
10,33
